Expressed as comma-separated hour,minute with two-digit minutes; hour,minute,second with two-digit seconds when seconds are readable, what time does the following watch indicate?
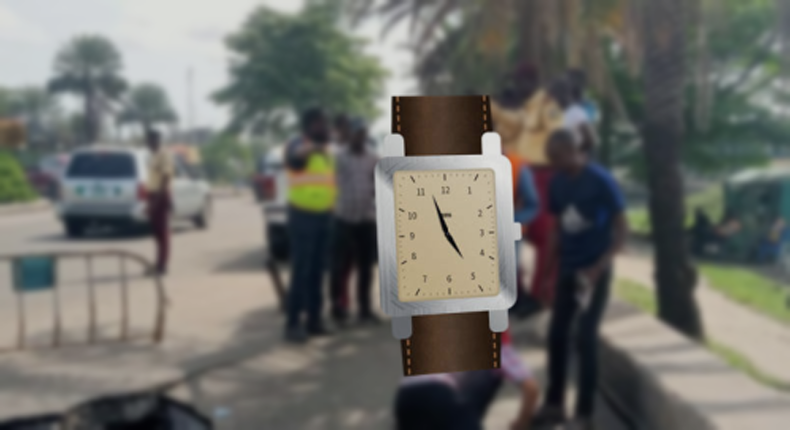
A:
4,57
